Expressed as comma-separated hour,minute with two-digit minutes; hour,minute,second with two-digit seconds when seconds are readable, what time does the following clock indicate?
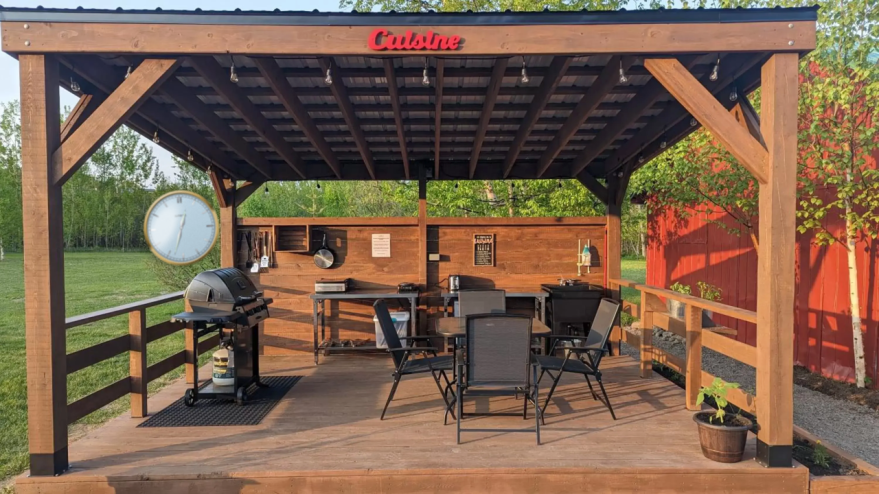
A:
12,33
